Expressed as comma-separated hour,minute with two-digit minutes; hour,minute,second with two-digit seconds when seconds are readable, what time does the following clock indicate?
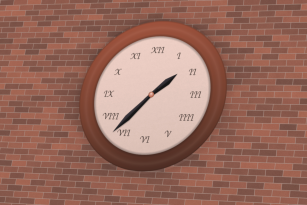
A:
1,37
